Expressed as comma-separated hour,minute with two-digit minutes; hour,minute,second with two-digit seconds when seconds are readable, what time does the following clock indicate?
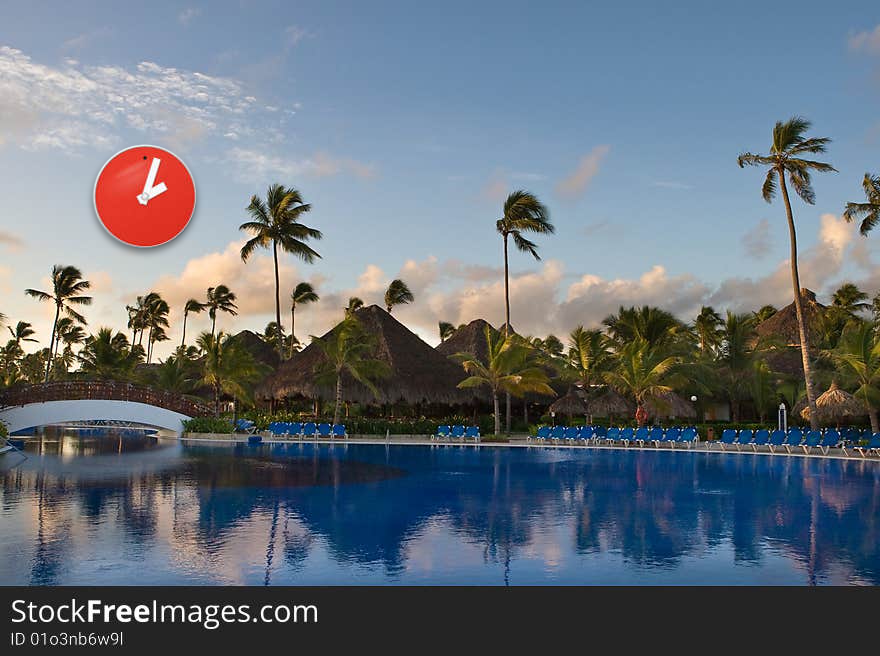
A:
2,03
